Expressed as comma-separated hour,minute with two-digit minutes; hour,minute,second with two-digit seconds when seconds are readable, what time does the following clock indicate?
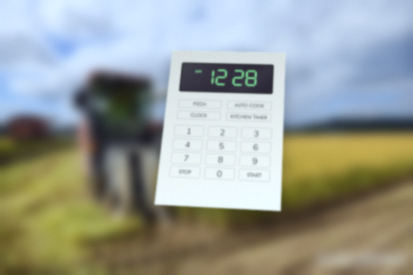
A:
12,28
